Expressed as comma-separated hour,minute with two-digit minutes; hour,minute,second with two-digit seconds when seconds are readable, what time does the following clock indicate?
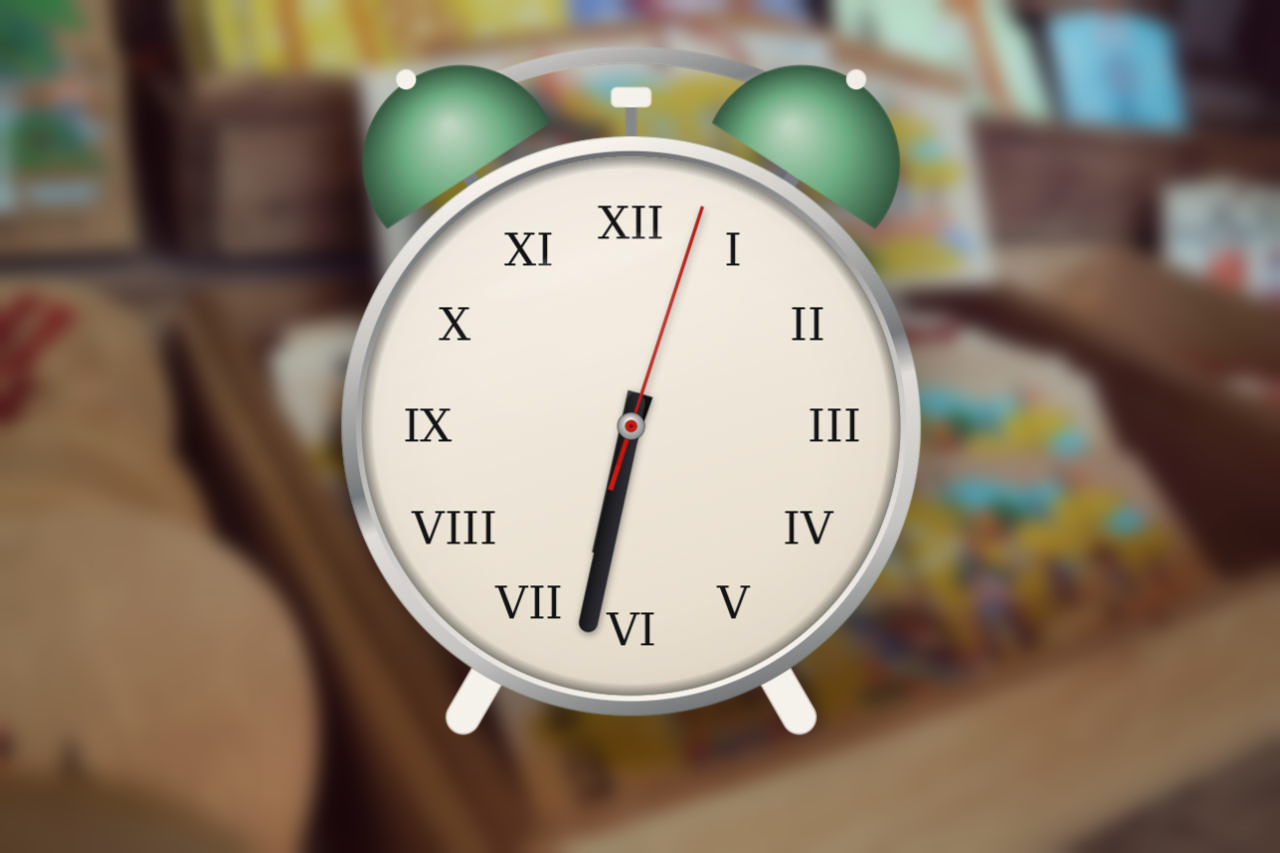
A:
6,32,03
